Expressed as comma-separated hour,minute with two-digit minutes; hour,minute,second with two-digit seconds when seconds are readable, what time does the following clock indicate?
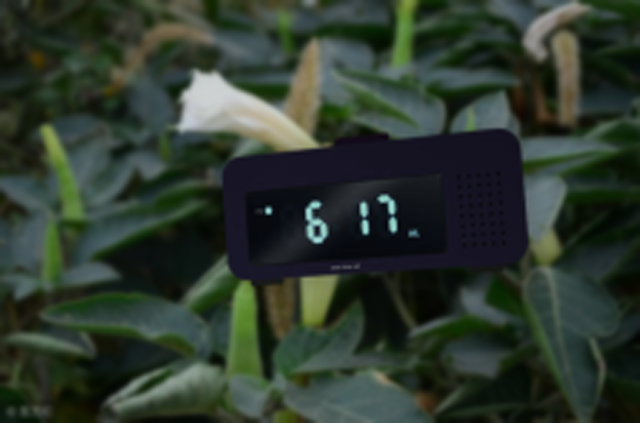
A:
6,17
